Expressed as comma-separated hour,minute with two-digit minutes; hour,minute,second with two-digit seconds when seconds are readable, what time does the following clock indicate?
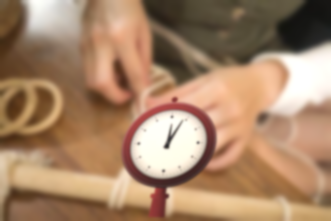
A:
12,04
